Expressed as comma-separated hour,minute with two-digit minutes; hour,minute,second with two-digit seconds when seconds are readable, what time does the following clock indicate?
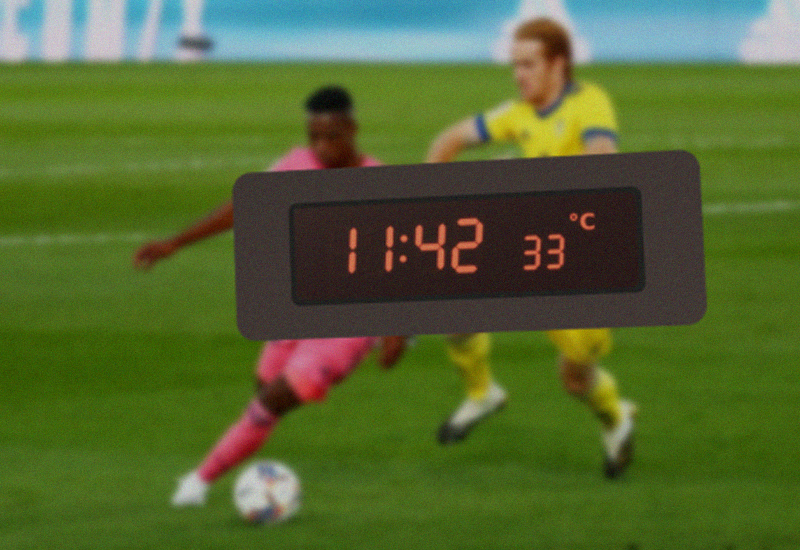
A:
11,42
